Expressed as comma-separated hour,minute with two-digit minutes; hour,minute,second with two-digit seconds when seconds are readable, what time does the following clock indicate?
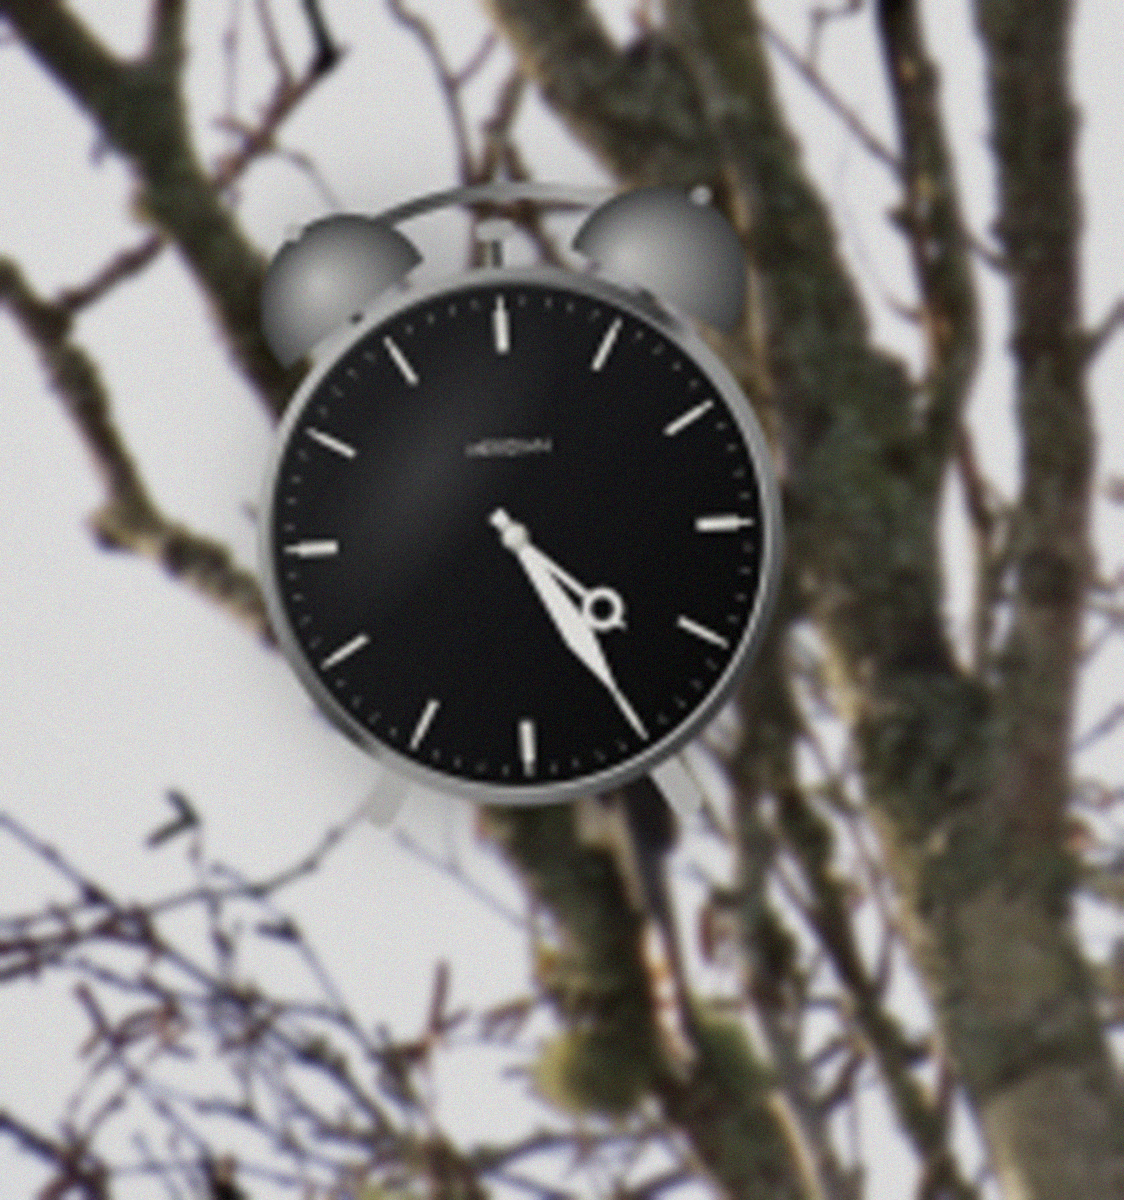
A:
4,25
